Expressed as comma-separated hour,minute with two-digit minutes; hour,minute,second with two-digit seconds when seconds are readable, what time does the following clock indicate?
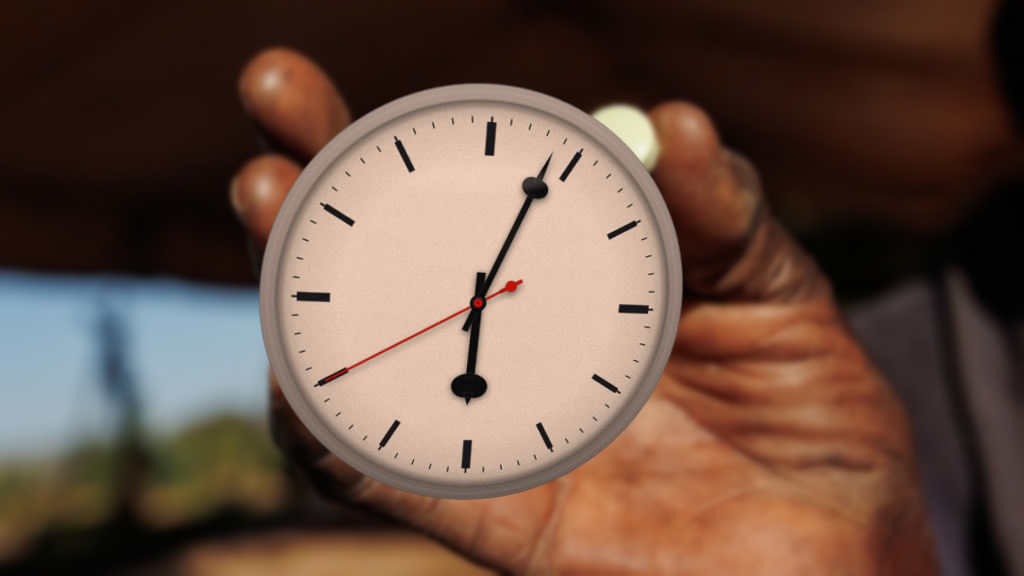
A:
6,03,40
